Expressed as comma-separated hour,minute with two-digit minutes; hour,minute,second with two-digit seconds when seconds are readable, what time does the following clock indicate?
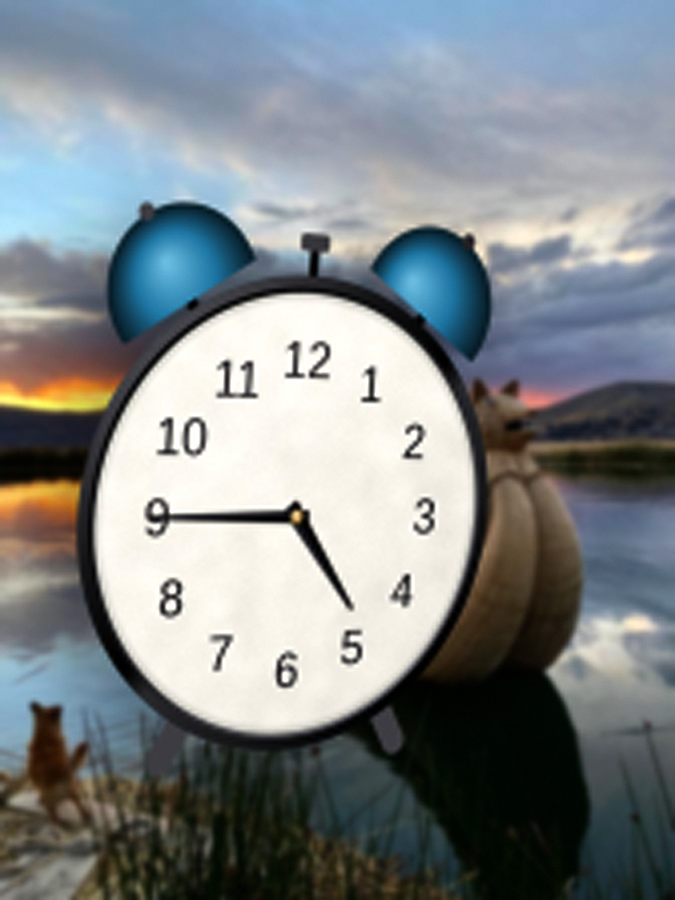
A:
4,45
